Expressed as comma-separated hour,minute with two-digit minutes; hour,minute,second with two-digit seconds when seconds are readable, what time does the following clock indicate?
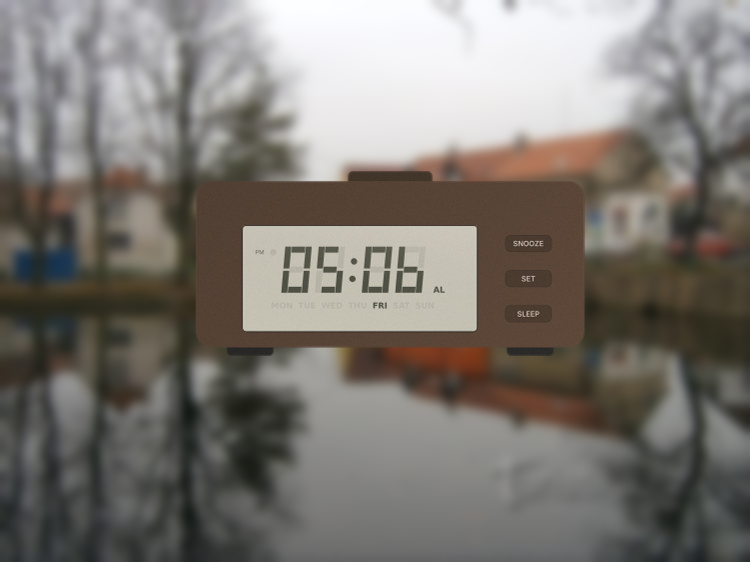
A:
5,06
